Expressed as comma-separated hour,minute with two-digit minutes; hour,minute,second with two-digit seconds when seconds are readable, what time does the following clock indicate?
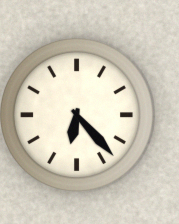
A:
6,23
